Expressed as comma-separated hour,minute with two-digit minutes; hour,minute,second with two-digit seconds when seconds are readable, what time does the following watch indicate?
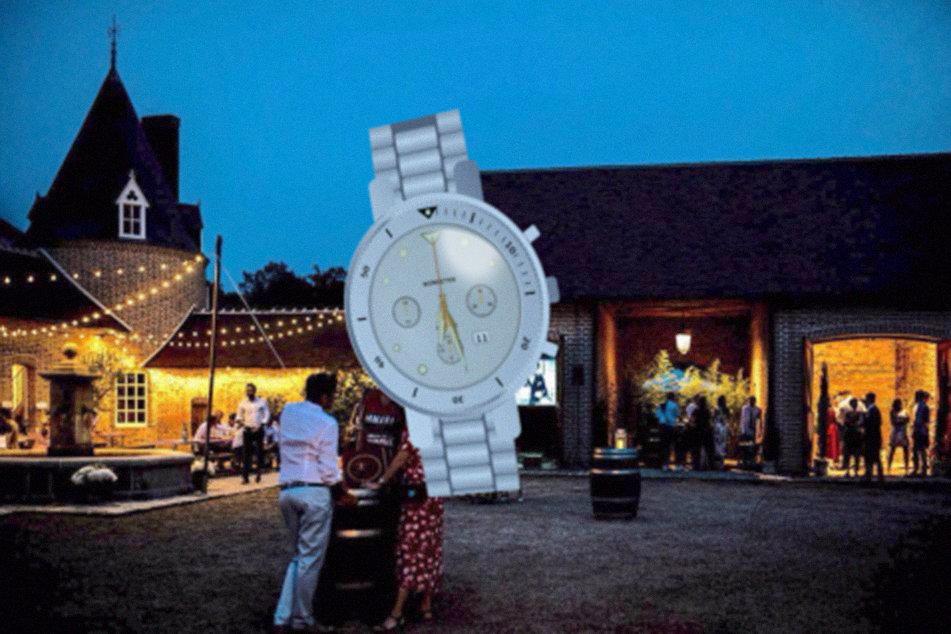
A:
6,28
